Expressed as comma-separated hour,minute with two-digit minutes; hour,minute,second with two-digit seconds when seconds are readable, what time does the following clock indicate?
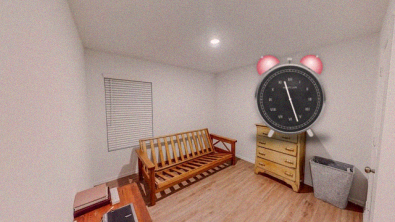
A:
11,27
